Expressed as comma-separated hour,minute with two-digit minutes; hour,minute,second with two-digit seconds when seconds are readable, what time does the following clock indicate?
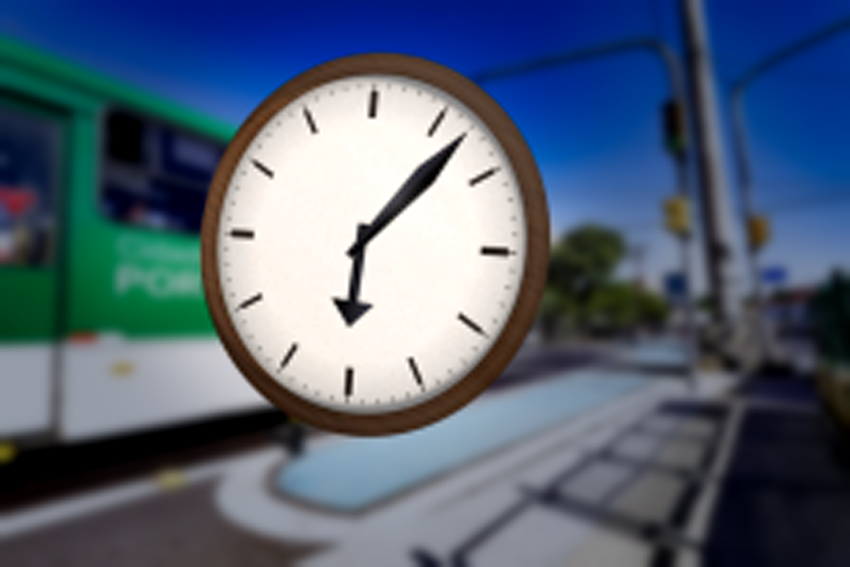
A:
6,07
